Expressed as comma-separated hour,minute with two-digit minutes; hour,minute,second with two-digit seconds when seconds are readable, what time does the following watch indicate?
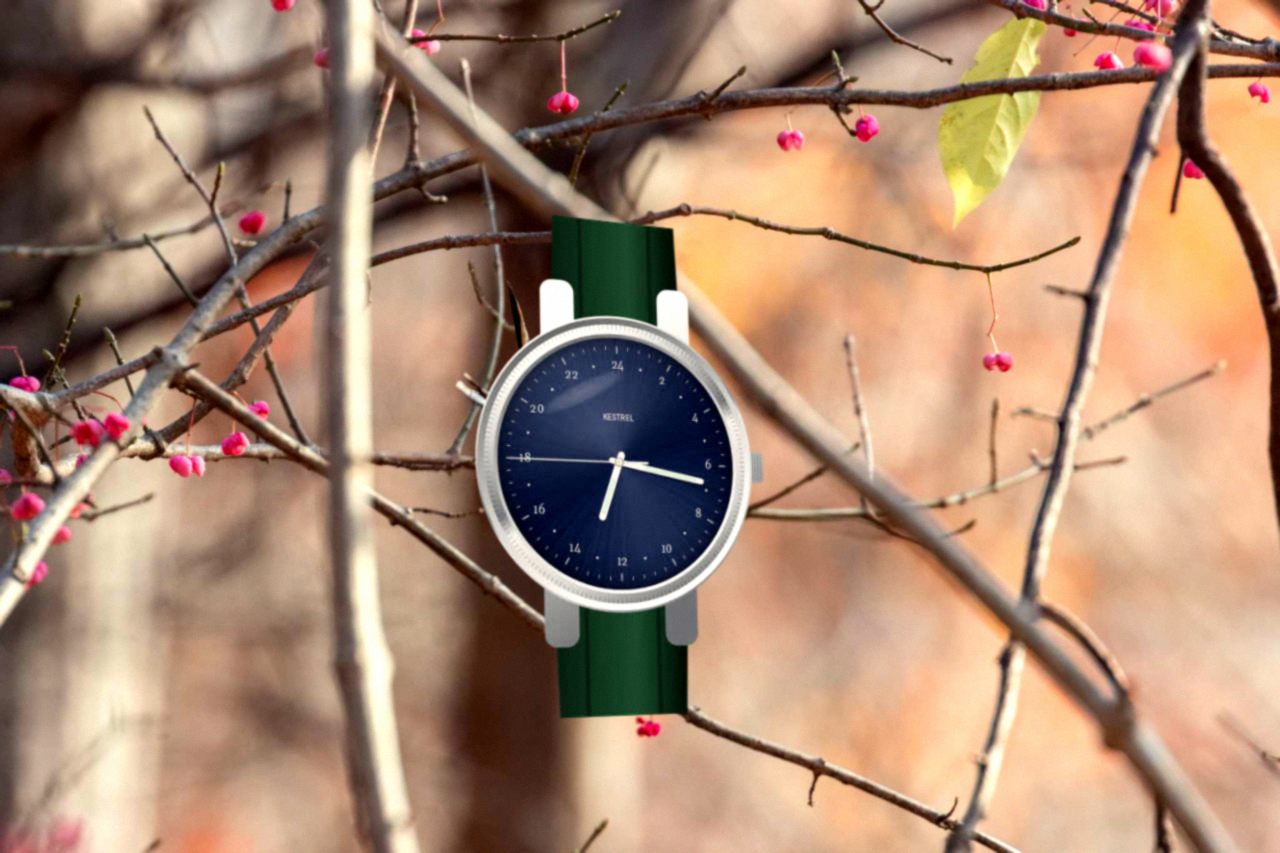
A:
13,16,45
